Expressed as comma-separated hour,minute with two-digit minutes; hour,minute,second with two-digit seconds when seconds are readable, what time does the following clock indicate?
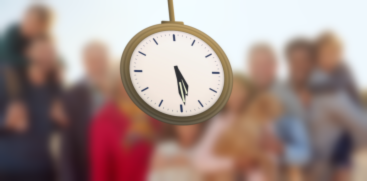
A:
5,29
